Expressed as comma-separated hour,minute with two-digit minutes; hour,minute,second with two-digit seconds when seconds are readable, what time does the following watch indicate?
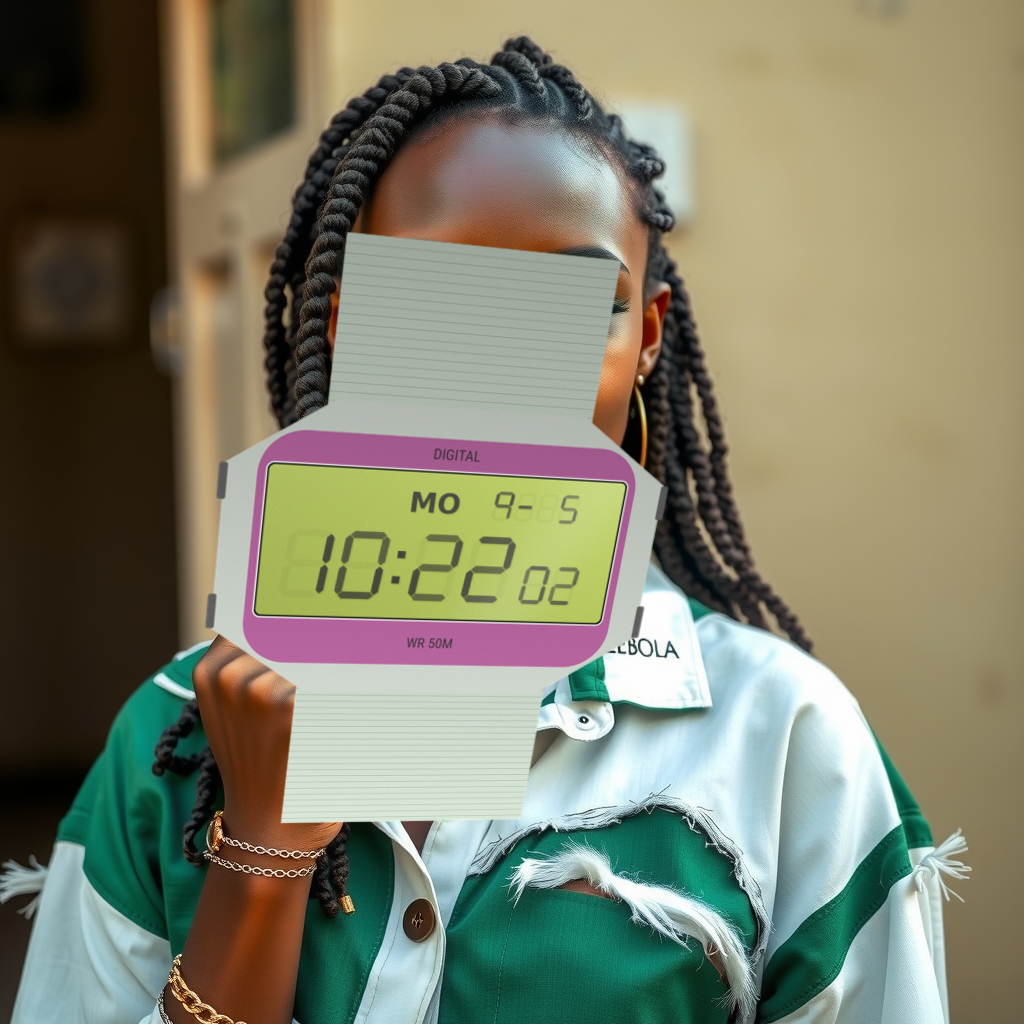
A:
10,22,02
